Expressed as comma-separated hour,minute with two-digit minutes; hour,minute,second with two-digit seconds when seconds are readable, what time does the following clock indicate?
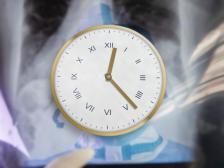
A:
12,23
